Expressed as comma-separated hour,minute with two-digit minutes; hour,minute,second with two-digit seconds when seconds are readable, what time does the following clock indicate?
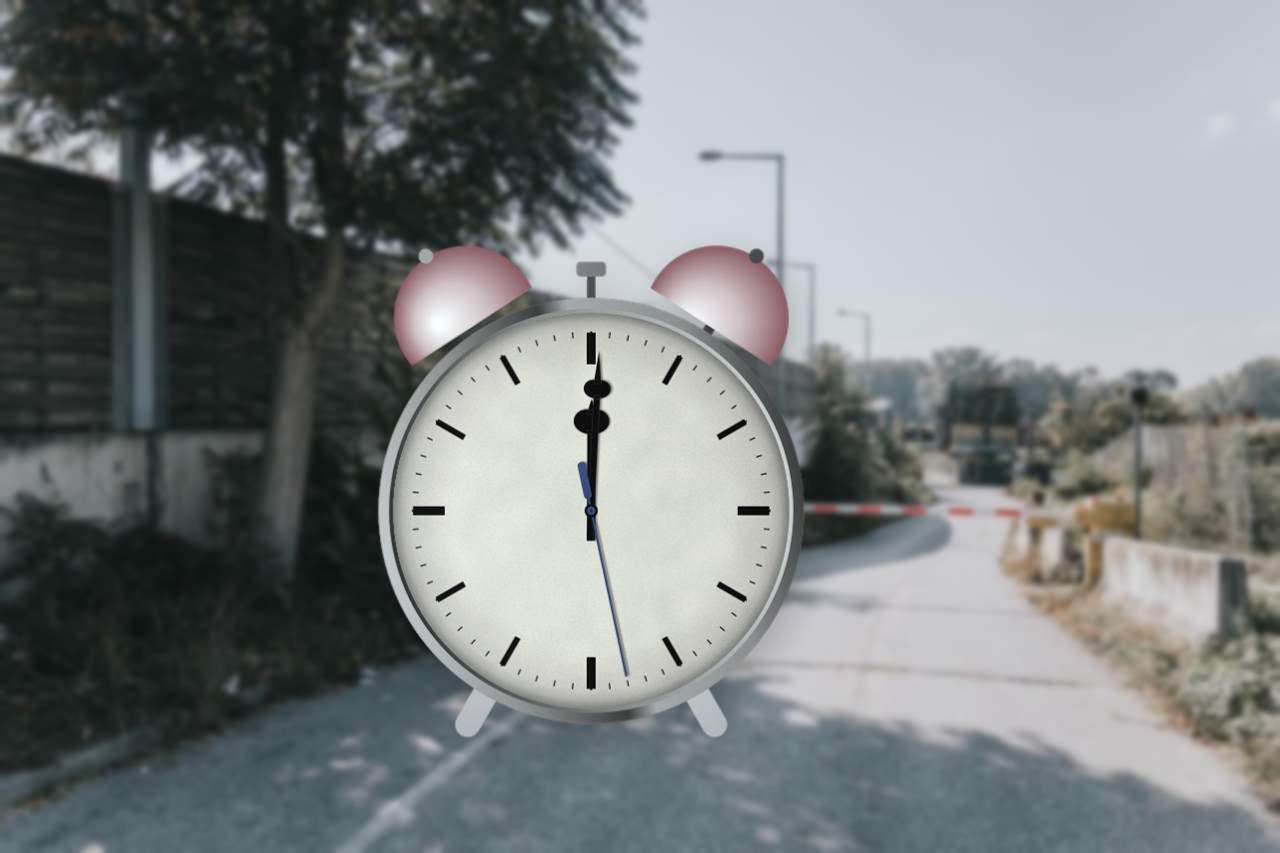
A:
12,00,28
